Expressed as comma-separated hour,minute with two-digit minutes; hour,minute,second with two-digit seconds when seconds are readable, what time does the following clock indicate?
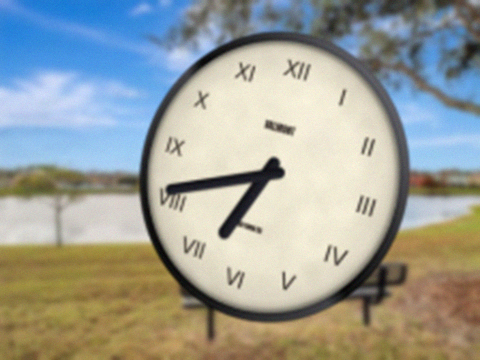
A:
6,41
